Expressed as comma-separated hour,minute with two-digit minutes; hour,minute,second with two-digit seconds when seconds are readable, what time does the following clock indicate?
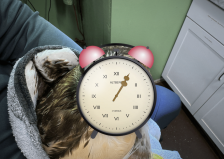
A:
1,05
